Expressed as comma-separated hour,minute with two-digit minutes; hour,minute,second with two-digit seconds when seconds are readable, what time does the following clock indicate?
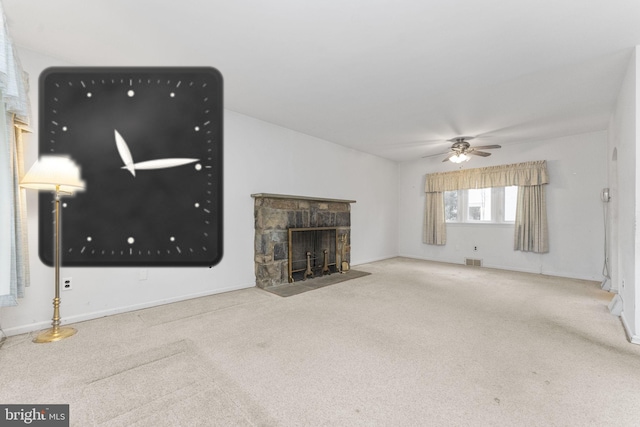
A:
11,14
